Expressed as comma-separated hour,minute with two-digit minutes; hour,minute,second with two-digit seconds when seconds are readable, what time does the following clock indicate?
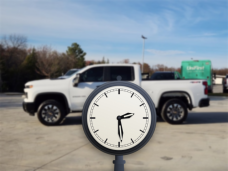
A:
2,29
